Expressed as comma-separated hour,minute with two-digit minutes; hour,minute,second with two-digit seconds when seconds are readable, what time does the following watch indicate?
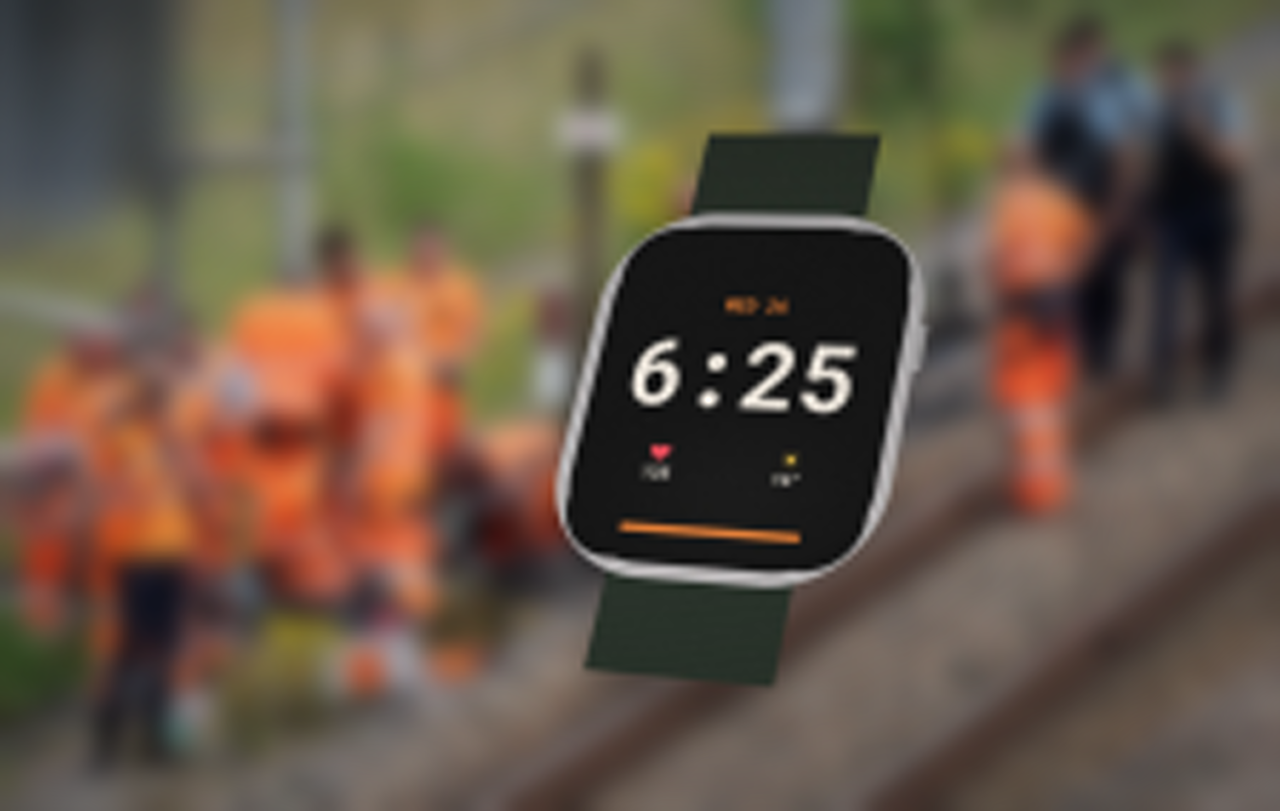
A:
6,25
